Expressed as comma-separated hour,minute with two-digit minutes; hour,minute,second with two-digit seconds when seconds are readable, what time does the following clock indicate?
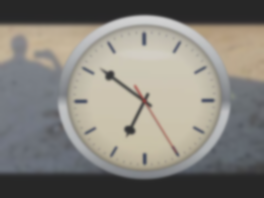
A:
6,51,25
